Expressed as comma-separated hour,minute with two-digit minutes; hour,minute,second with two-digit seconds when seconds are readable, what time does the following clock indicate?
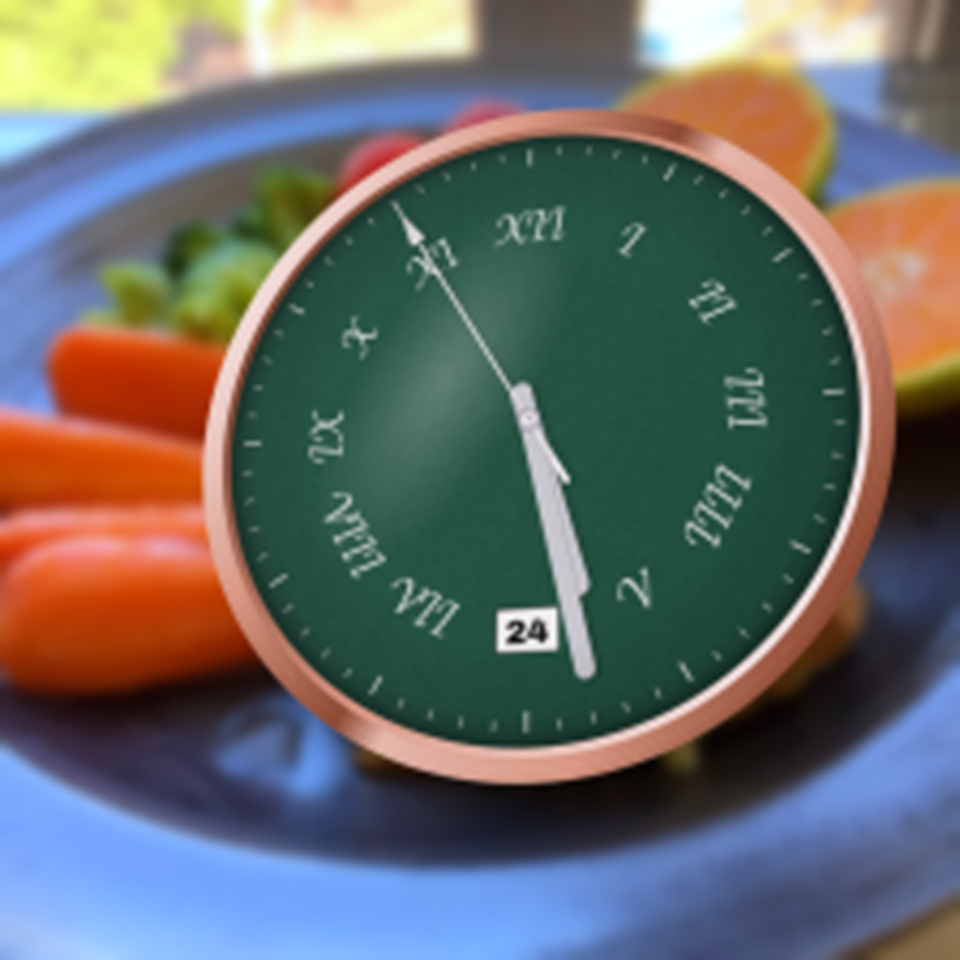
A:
5,27,55
